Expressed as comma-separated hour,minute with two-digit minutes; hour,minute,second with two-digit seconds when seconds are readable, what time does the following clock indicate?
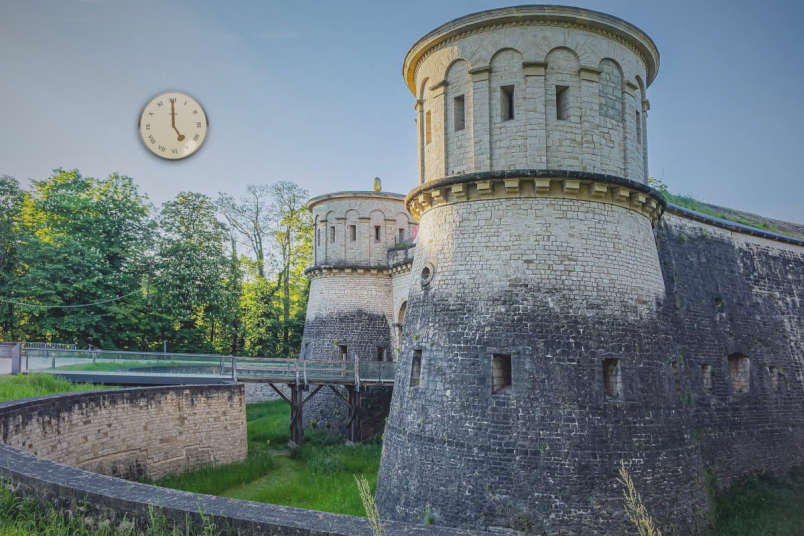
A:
5,00
